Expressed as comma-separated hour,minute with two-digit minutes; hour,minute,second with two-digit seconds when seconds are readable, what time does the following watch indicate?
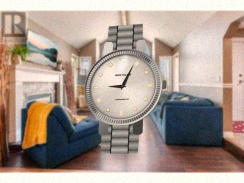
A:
9,04
